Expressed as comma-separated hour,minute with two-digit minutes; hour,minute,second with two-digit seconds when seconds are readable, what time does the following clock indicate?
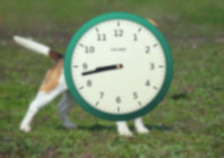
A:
8,43
